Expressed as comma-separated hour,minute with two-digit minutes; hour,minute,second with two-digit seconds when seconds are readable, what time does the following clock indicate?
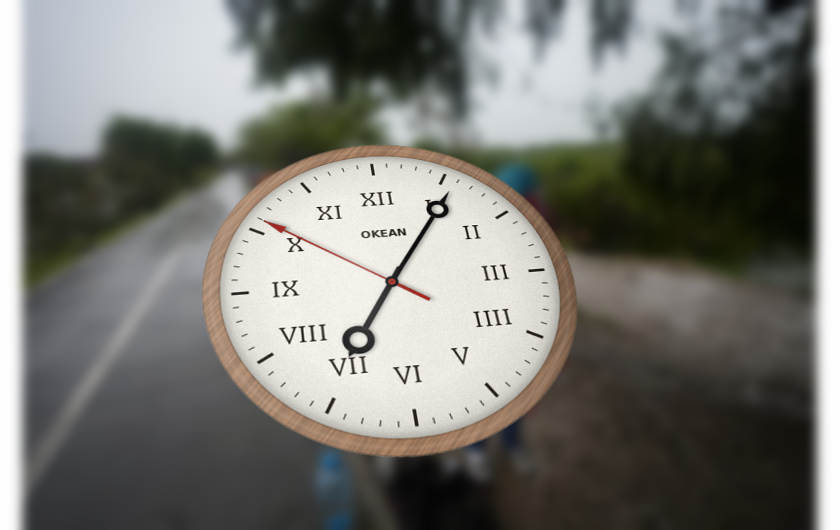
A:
7,05,51
